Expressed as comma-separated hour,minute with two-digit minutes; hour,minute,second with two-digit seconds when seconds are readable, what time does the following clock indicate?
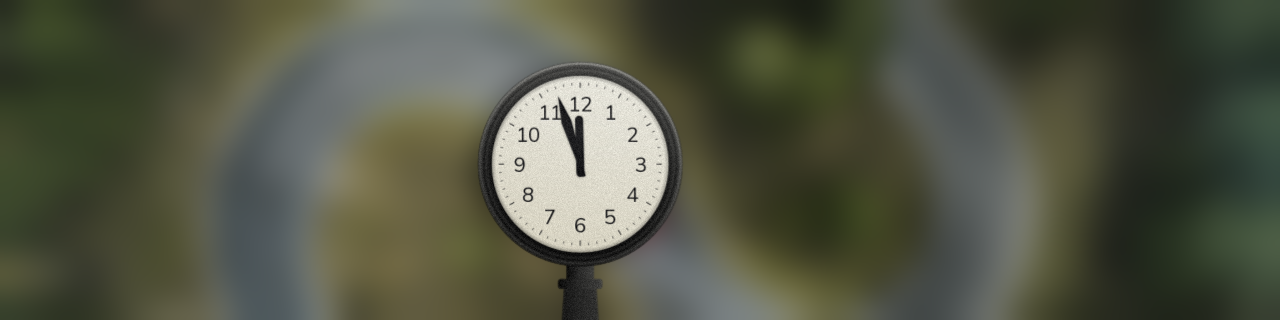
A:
11,57
